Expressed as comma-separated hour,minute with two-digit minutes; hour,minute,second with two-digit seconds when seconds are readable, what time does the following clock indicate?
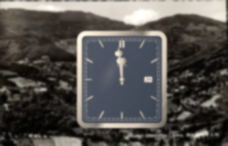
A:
11,59
